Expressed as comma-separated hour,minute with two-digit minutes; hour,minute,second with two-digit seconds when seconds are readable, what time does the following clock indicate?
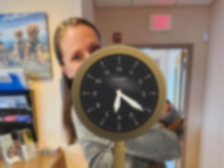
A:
6,21
